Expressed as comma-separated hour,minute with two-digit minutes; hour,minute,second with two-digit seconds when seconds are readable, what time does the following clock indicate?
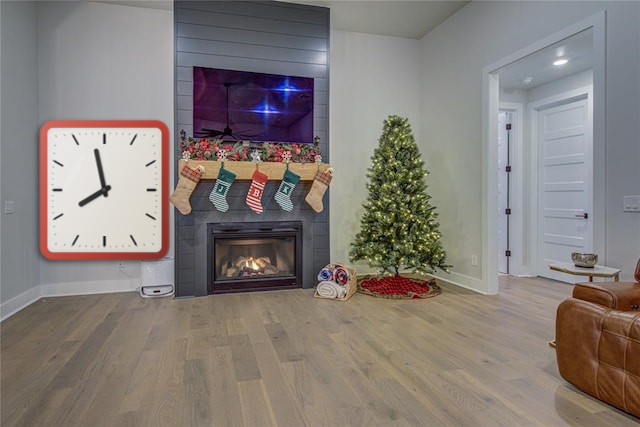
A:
7,58
